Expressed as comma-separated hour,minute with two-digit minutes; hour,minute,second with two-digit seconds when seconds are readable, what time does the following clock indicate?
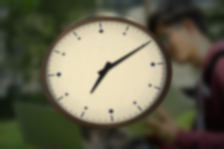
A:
7,10
